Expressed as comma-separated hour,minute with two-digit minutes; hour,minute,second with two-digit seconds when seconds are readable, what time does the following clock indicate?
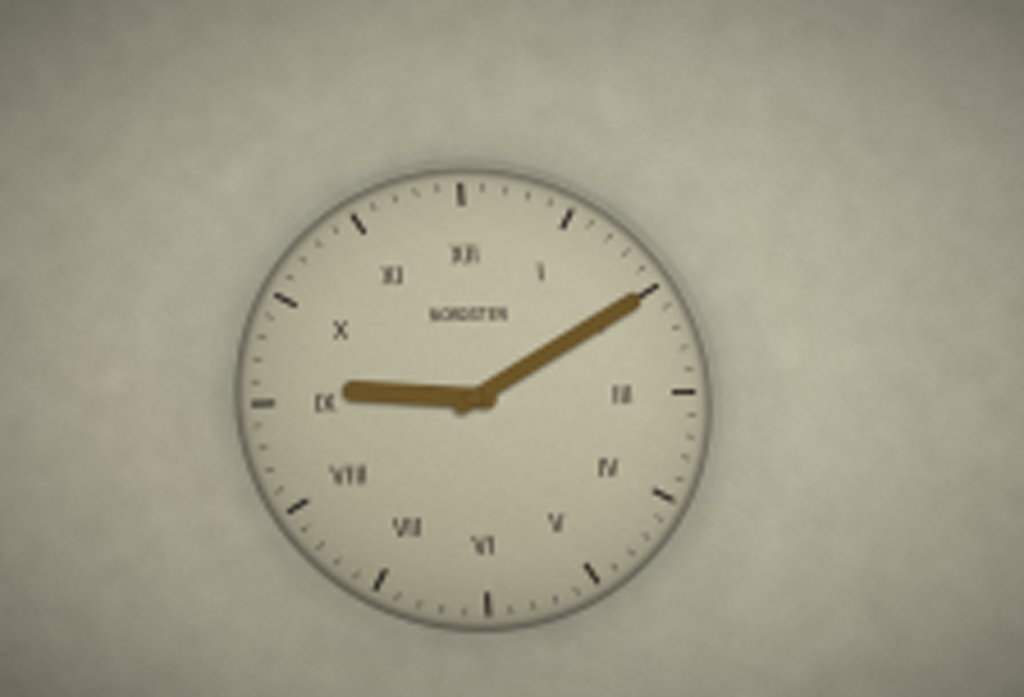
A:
9,10
